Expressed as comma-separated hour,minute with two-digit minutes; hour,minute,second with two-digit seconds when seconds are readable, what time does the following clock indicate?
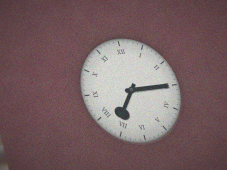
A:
7,15
